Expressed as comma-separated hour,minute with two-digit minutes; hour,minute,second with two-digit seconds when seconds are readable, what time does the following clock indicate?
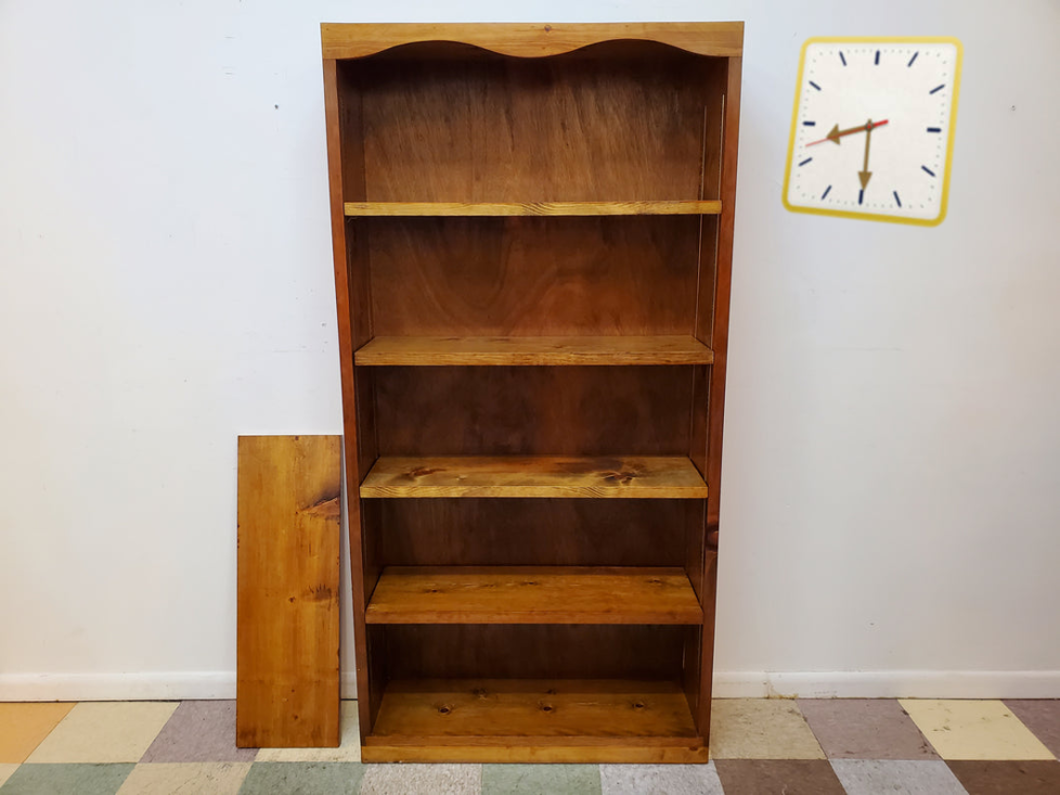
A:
8,29,42
